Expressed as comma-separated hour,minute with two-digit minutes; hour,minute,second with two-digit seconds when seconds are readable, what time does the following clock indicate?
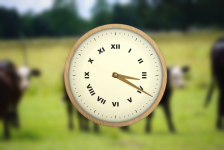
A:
3,20
